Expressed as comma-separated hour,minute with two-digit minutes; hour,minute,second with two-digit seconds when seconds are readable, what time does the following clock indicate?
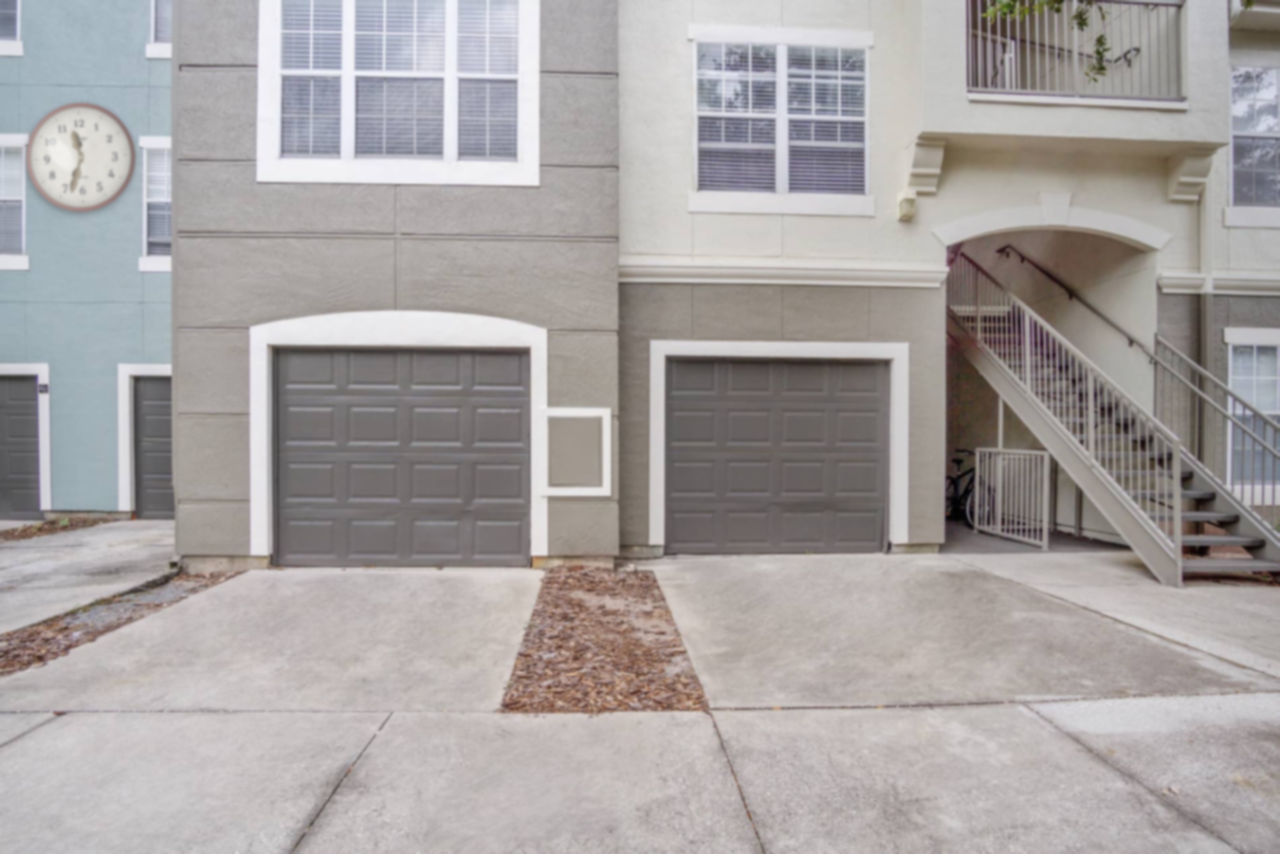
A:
11,33
